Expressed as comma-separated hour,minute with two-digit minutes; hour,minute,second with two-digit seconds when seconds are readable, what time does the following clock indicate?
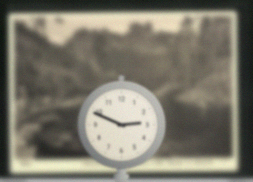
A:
2,49
